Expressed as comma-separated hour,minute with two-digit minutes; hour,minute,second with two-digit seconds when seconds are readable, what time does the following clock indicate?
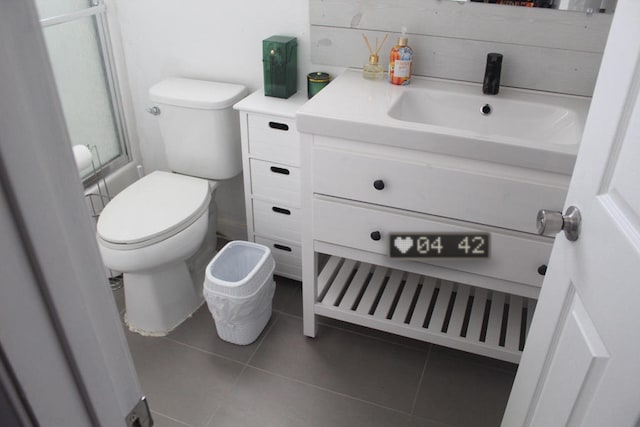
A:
4,42
